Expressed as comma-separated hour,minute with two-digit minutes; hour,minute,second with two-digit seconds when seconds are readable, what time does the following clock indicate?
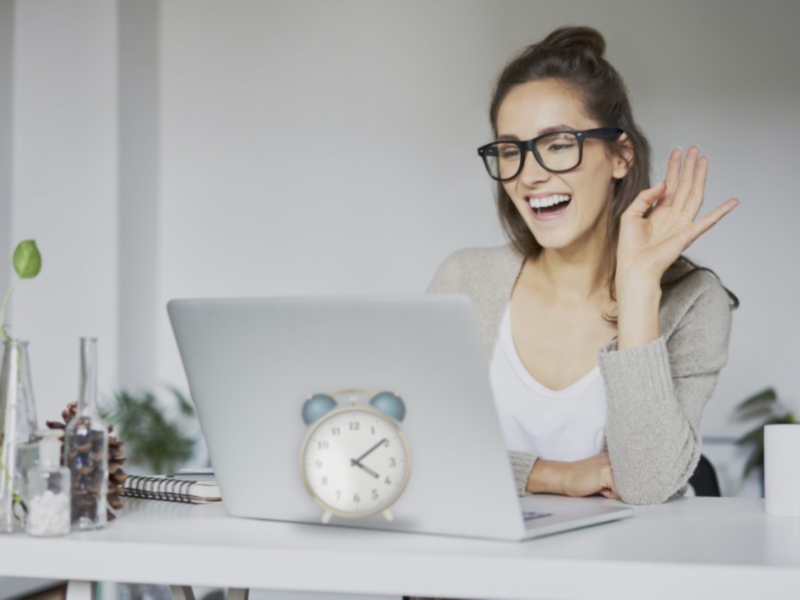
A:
4,09
